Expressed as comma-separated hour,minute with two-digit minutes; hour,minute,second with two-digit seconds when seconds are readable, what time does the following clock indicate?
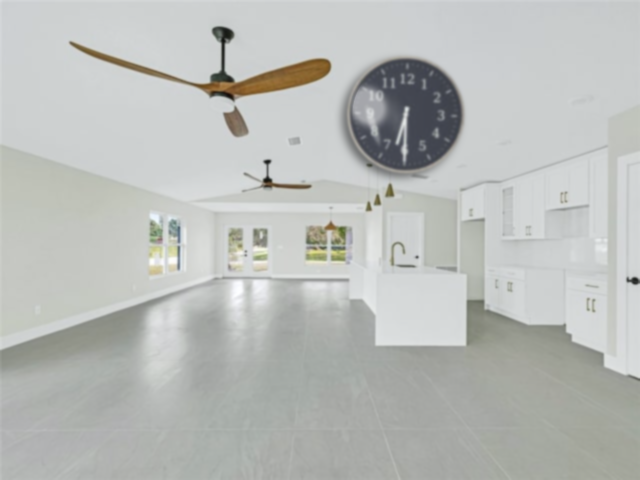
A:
6,30
